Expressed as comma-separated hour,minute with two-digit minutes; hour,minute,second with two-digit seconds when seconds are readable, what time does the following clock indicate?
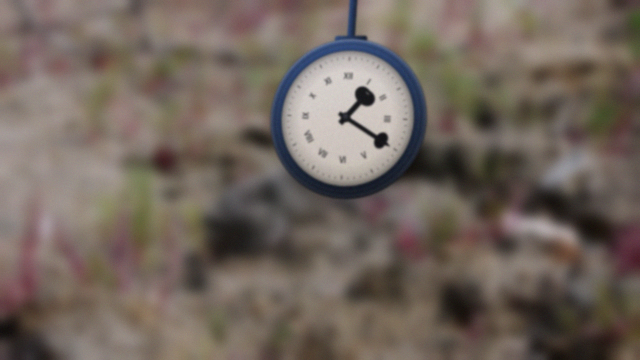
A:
1,20
